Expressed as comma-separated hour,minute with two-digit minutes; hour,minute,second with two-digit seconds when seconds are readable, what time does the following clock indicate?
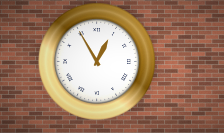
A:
12,55
